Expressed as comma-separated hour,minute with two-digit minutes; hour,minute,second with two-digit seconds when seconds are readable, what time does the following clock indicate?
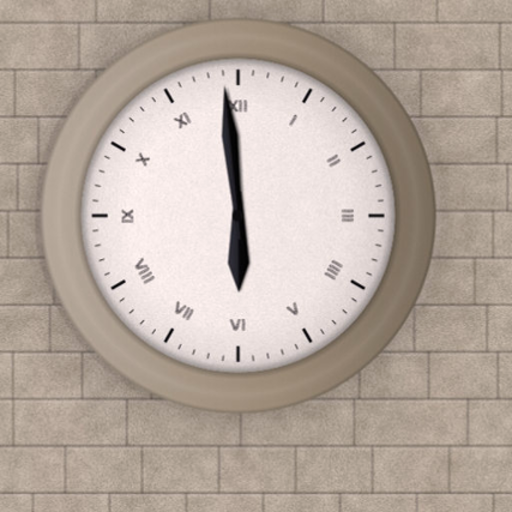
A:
5,59
